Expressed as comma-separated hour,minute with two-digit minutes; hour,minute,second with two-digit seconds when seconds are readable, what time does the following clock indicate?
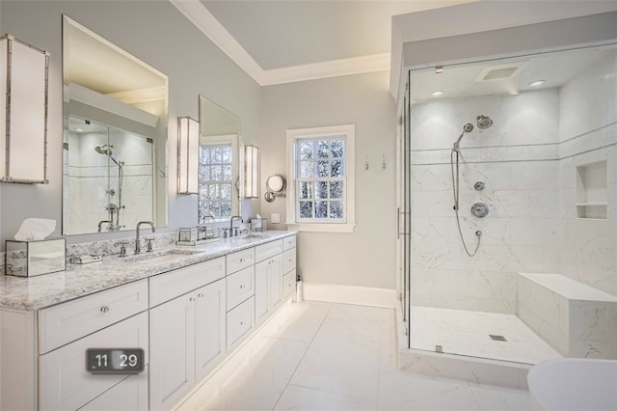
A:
11,29
